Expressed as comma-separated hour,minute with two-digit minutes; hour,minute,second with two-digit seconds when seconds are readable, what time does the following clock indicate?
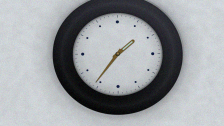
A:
1,36
